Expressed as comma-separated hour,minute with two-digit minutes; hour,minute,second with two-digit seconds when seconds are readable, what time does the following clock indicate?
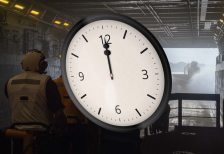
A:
12,00
